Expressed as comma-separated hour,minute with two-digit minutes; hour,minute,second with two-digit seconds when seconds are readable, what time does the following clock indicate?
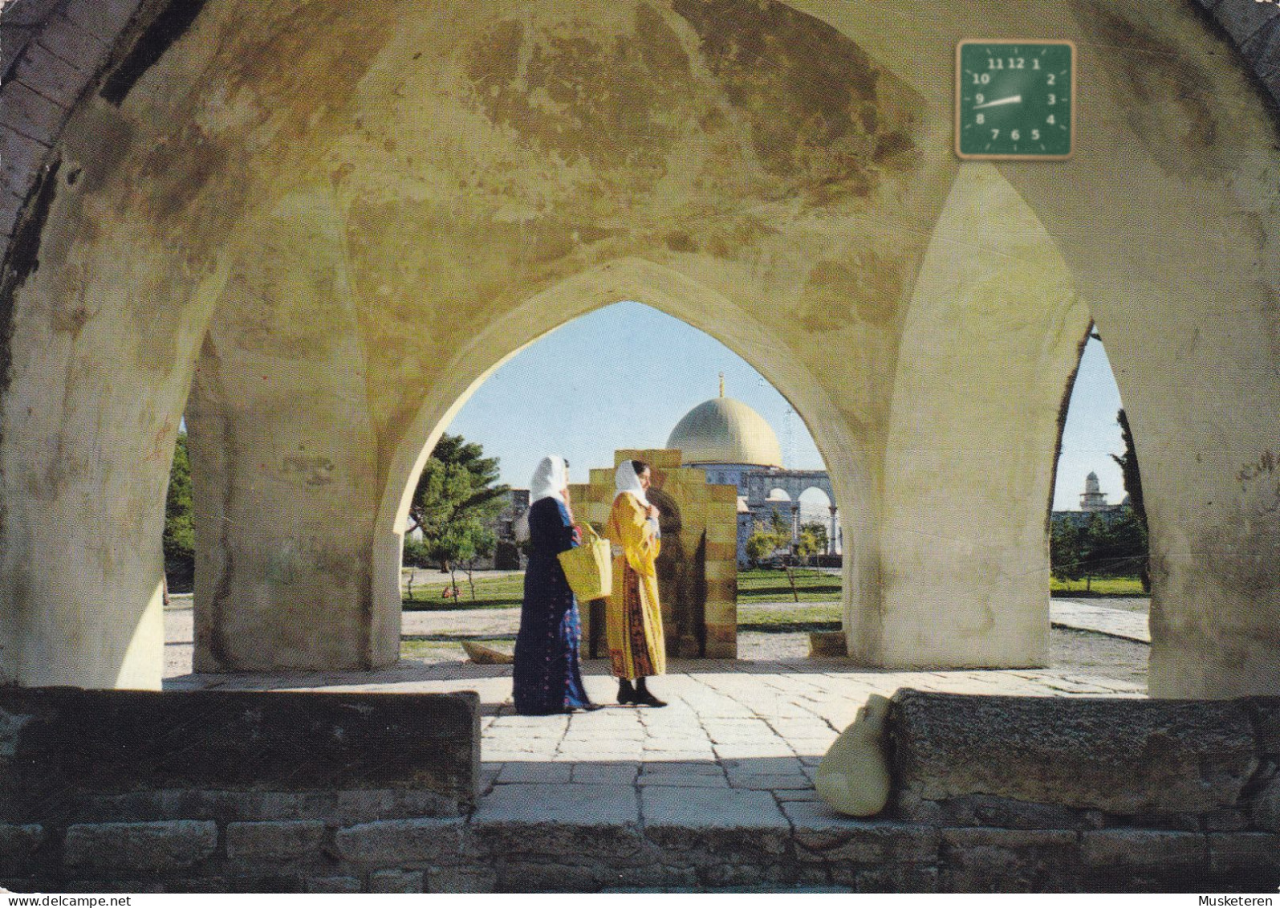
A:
8,43
